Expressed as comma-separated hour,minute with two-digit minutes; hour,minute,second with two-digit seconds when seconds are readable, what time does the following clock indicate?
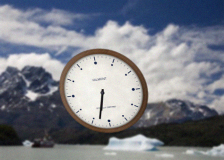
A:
6,33
